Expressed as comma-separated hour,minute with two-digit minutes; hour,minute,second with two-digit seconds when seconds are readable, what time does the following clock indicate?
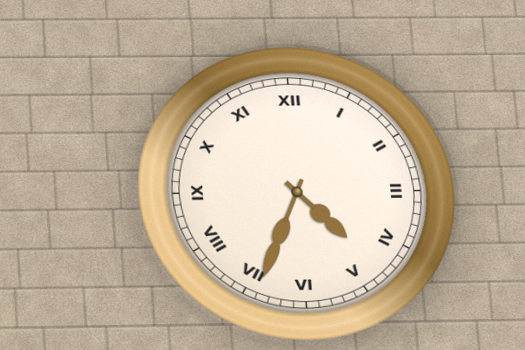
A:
4,34
